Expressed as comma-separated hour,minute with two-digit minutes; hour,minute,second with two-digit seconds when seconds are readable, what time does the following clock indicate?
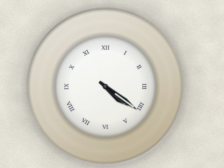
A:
4,21
